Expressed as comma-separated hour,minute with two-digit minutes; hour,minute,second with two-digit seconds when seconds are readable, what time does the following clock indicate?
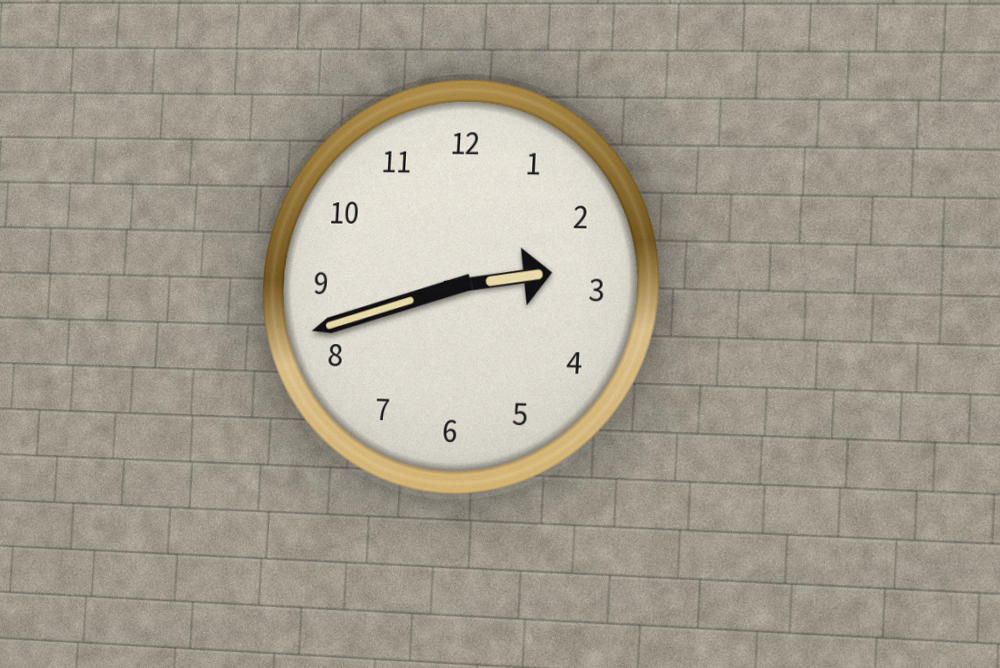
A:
2,42
